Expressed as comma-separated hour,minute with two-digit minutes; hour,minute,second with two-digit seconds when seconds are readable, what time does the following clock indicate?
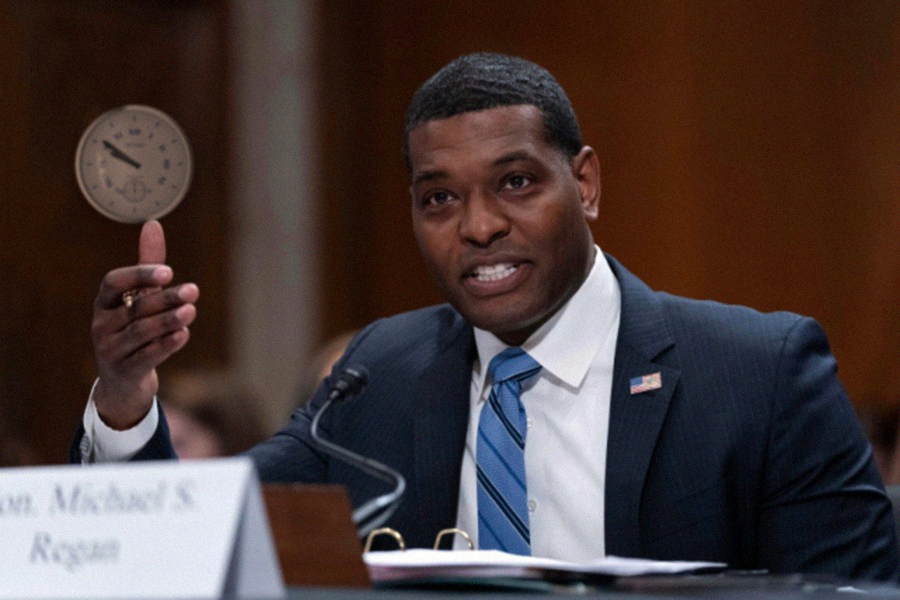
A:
9,51
